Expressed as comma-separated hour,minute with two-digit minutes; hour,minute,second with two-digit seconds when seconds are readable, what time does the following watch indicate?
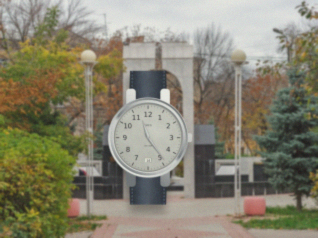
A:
11,24
